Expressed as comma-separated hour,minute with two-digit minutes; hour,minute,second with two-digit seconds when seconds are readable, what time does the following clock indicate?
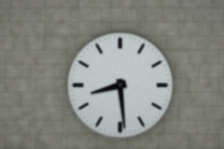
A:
8,29
